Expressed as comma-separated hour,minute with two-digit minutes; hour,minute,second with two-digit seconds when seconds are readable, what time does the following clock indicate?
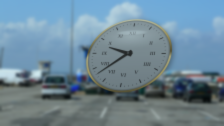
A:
9,38
